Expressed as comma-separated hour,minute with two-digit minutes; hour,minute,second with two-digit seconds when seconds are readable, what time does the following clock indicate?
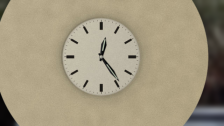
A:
12,24
